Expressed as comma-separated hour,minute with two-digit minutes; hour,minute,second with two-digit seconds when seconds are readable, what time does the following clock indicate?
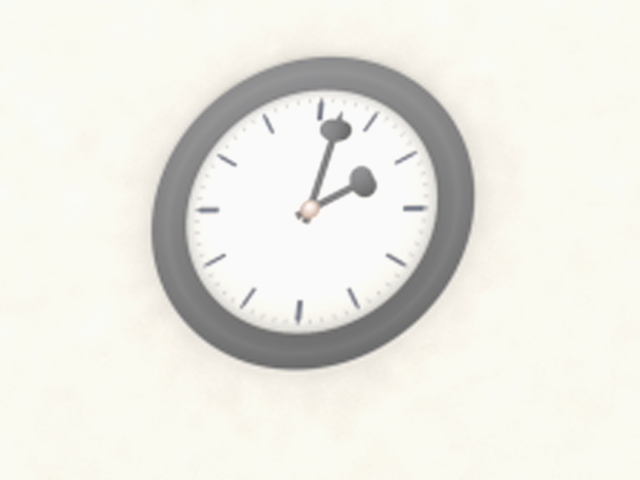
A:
2,02
